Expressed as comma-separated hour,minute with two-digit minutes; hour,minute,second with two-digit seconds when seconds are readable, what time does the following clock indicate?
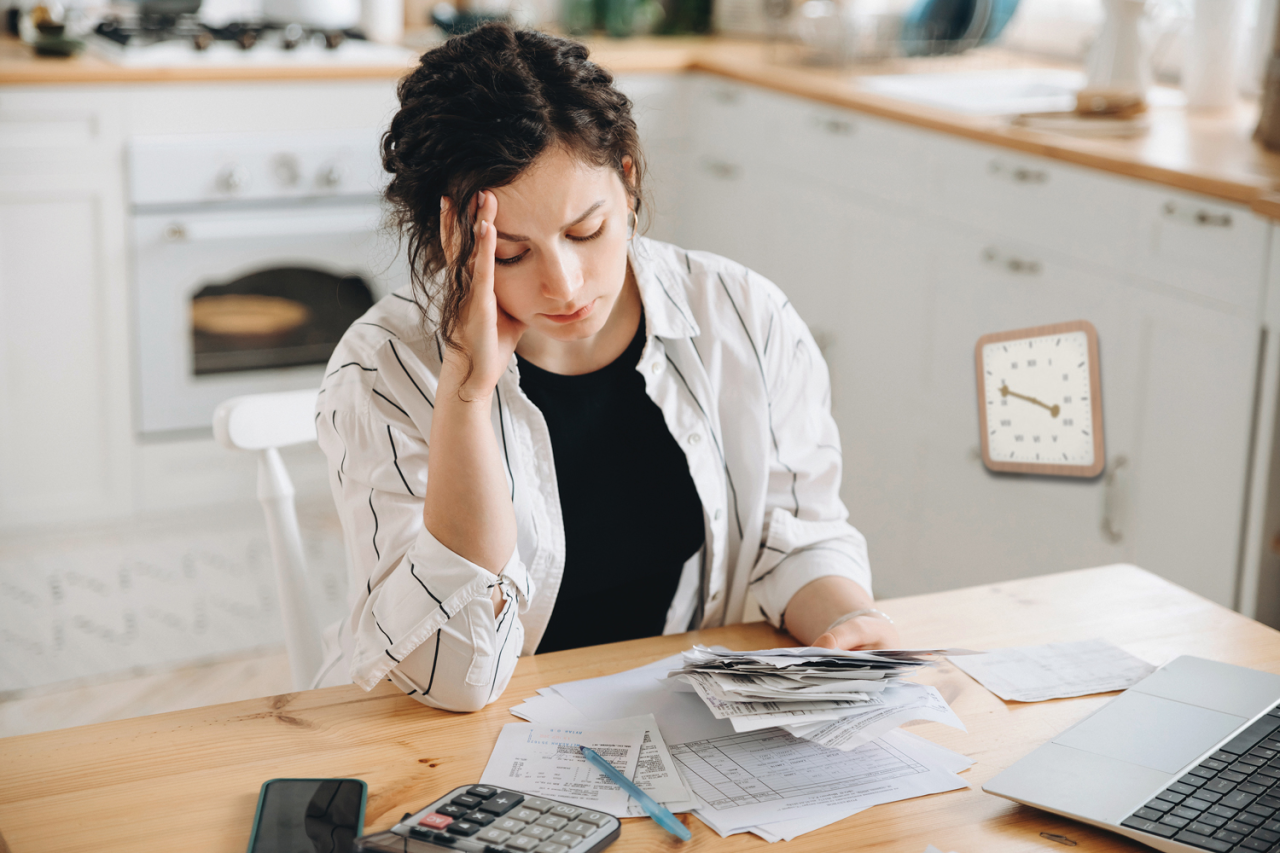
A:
3,48
